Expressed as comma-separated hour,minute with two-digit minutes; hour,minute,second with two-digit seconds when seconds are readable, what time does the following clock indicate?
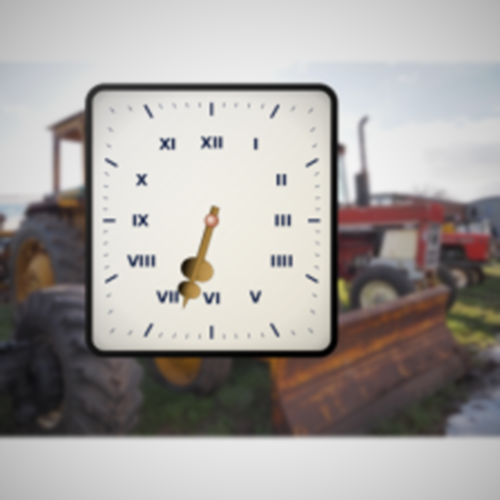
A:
6,33
